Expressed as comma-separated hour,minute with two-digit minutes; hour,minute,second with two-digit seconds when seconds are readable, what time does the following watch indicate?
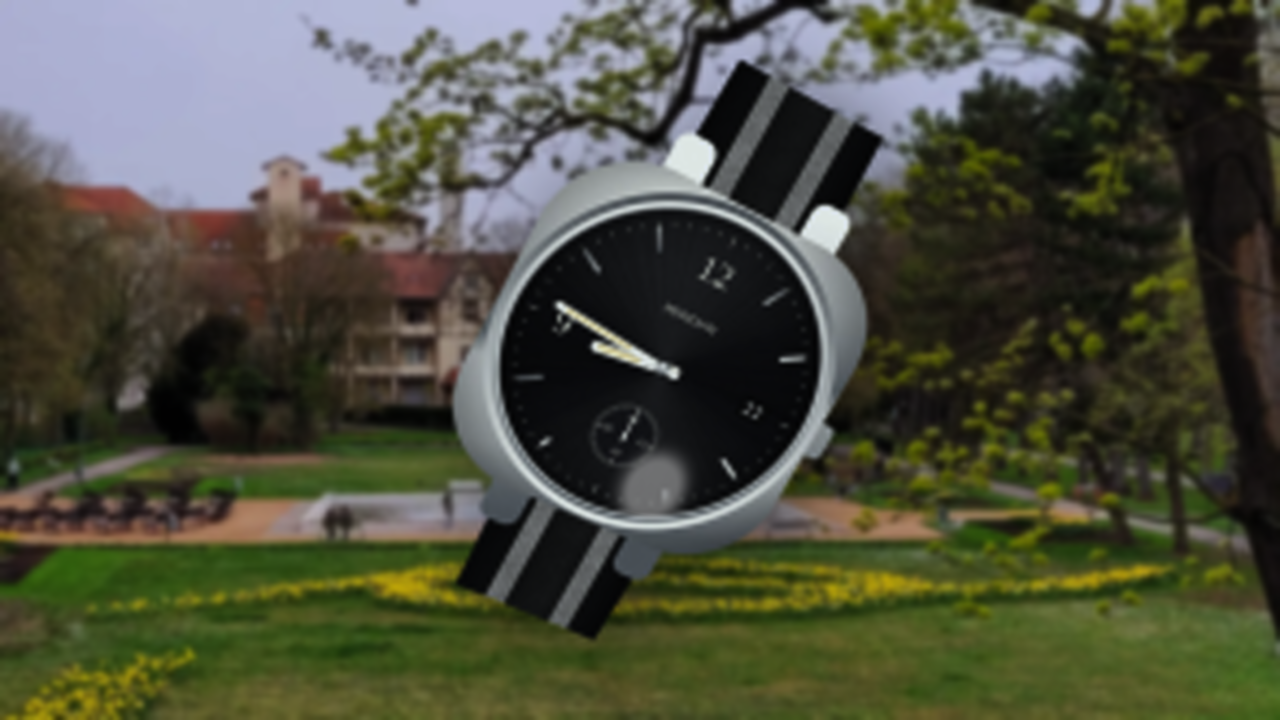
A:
8,46
